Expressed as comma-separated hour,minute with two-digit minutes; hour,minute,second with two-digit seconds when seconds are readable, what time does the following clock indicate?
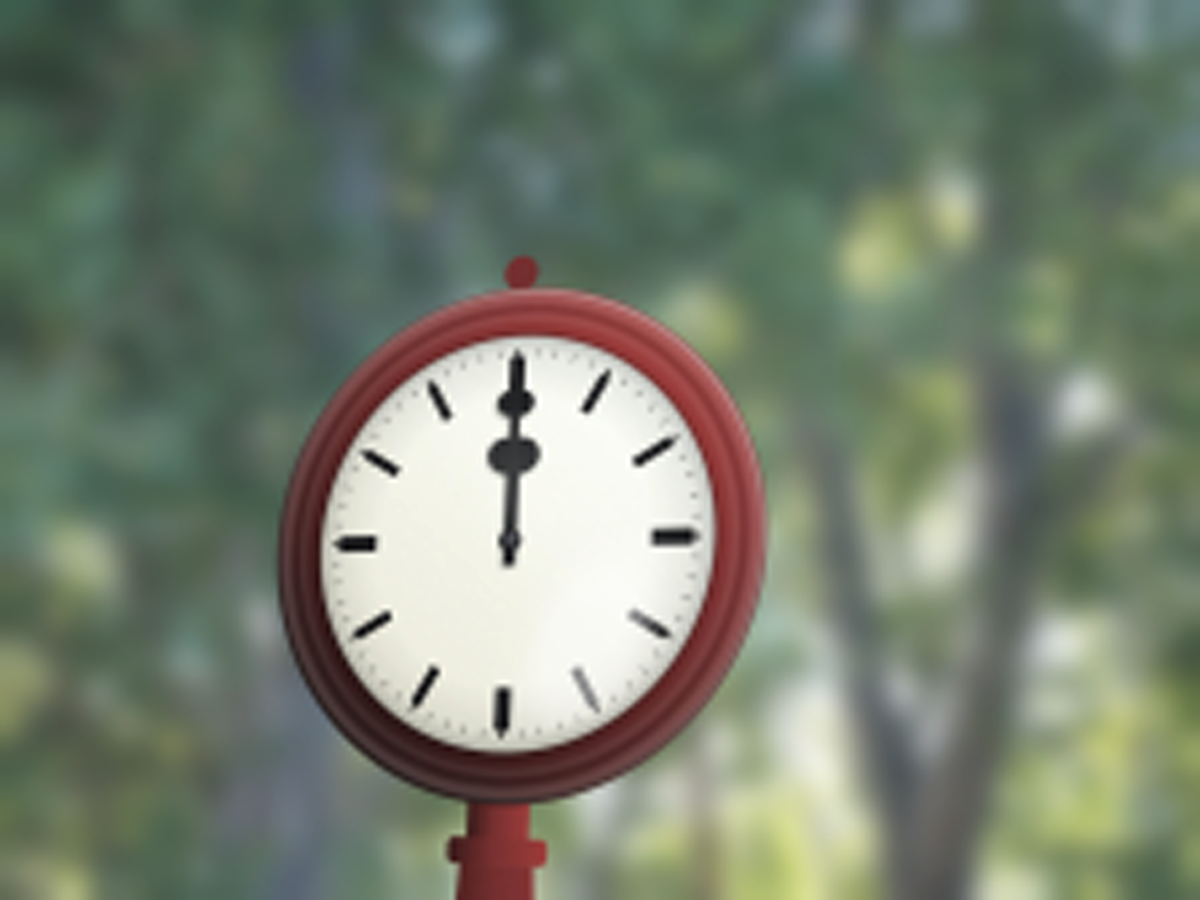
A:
12,00
